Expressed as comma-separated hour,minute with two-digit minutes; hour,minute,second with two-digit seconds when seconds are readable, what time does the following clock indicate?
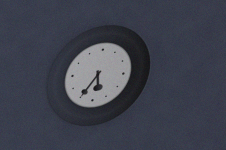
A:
5,35
